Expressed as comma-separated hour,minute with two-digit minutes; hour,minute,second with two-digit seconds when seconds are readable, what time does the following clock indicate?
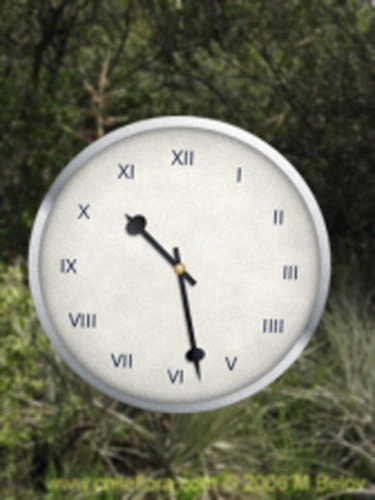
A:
10,28
